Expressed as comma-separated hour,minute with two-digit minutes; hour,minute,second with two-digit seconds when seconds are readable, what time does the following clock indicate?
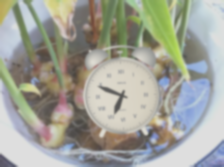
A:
6,49
